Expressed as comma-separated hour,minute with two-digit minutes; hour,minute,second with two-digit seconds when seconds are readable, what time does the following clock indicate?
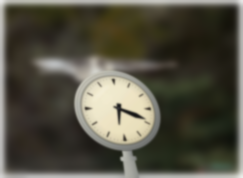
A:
6,19
